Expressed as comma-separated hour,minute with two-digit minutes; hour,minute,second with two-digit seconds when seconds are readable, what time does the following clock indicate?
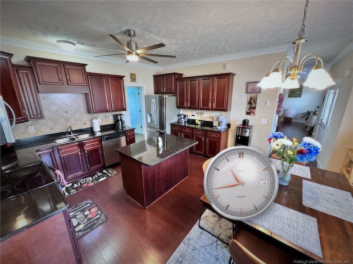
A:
10,43
